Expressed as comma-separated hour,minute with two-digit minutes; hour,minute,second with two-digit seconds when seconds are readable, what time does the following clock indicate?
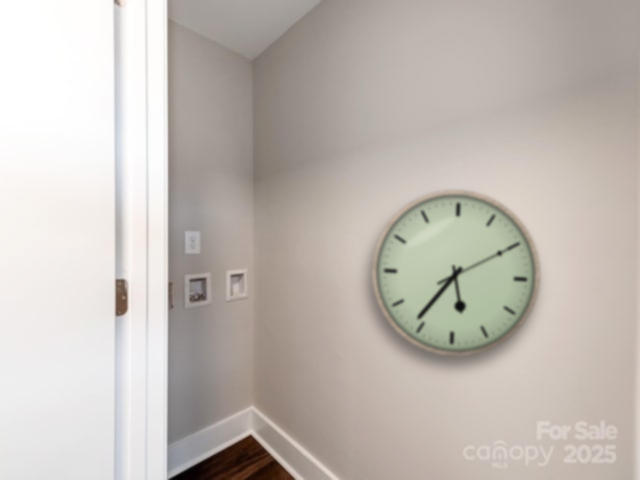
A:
5,36,10
